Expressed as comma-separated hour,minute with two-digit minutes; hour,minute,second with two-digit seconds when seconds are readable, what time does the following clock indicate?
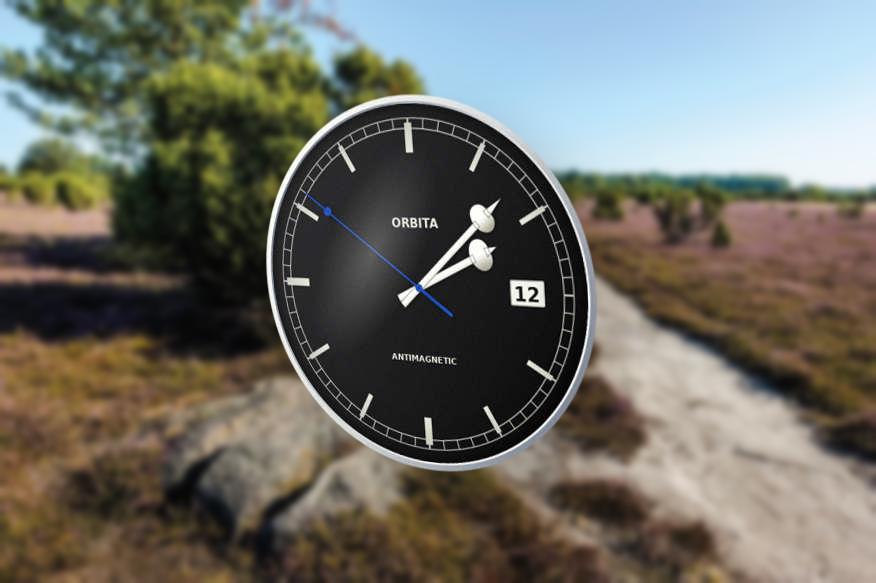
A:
2,07,51
